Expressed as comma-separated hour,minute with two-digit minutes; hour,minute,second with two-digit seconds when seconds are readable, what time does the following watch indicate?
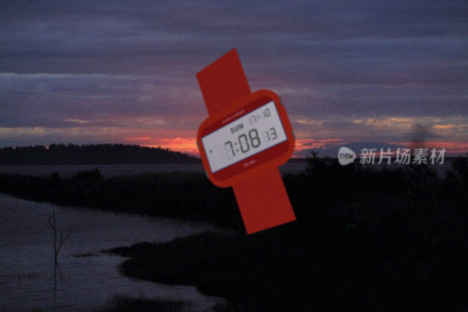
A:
7,08,13
